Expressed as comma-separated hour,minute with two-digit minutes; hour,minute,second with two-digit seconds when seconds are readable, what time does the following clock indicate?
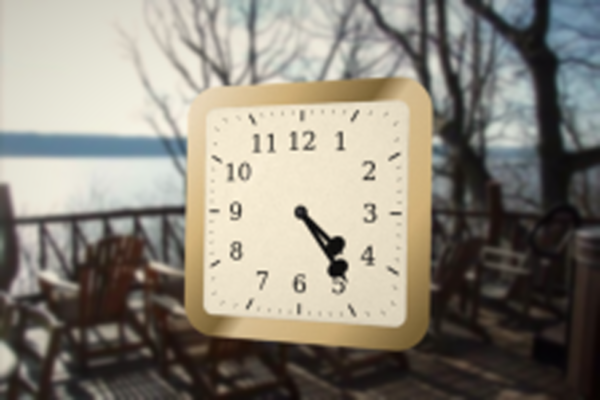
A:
4,24
